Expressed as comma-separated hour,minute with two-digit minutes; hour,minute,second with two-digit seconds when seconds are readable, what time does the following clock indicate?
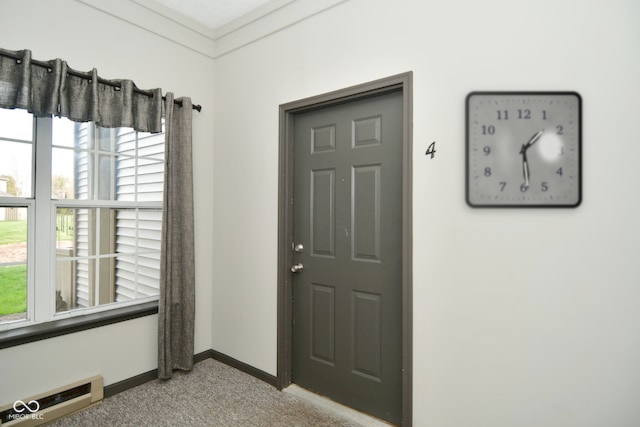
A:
1,29
